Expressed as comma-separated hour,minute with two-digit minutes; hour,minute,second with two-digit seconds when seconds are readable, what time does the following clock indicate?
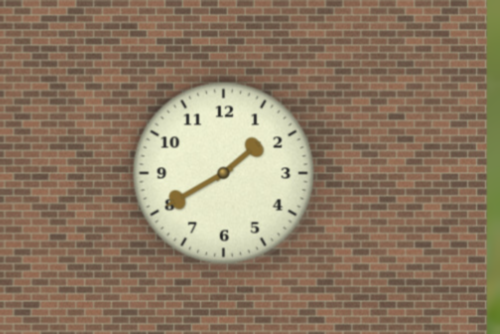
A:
1,40
